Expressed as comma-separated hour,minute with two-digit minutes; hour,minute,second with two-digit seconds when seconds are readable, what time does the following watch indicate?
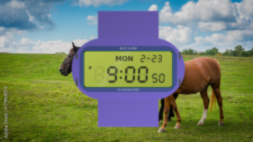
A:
9,00,50
